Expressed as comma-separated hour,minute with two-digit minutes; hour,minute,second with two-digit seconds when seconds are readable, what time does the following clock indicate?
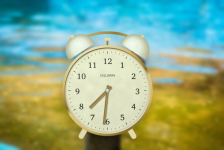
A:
7,31
